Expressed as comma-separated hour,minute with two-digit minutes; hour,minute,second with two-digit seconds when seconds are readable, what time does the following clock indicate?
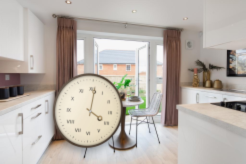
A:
4,01
